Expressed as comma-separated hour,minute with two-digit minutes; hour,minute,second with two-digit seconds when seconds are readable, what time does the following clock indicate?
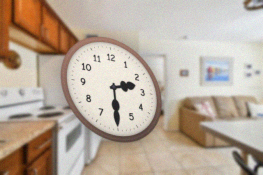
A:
2,30
